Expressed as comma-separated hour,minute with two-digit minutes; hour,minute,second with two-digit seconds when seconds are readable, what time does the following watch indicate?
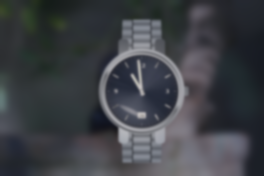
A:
10,59
